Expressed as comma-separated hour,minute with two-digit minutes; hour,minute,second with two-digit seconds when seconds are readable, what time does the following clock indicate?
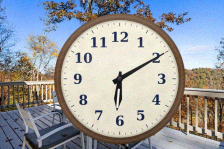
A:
6,10
